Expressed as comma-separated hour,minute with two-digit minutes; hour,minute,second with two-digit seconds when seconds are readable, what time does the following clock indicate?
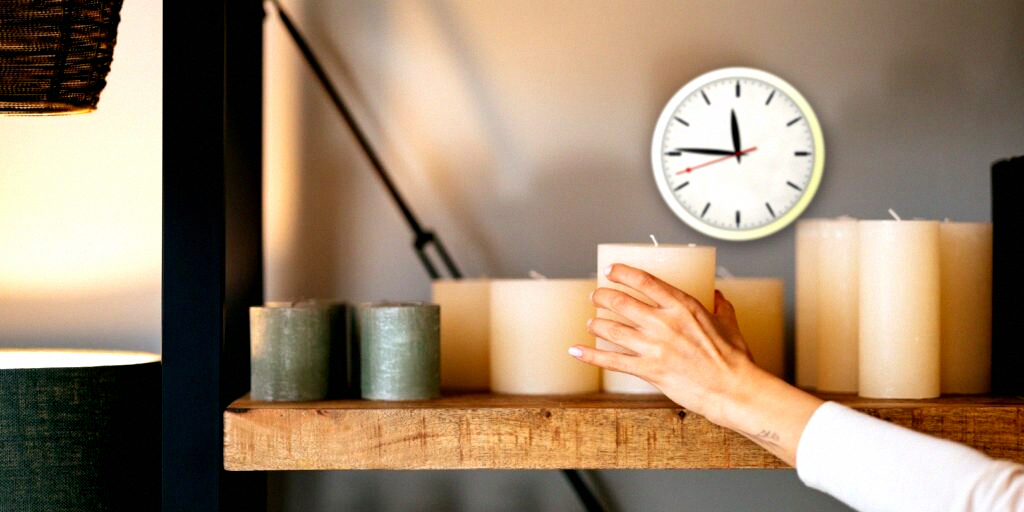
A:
11,45,42
